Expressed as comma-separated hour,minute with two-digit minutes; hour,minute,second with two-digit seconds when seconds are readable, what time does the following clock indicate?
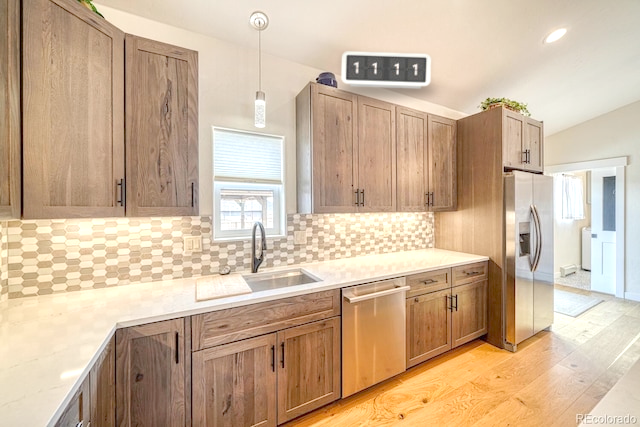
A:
11,11
